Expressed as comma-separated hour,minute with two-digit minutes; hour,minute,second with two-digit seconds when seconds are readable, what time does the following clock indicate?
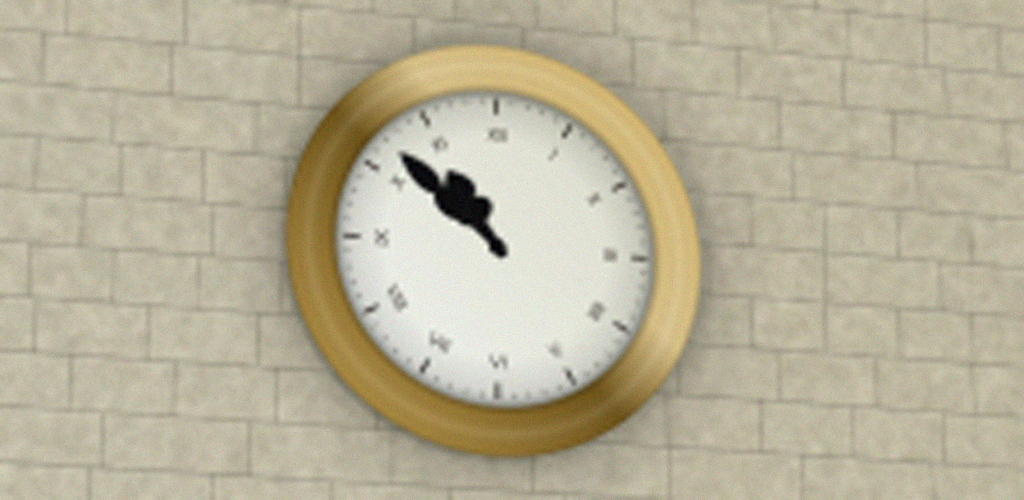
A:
10,52
